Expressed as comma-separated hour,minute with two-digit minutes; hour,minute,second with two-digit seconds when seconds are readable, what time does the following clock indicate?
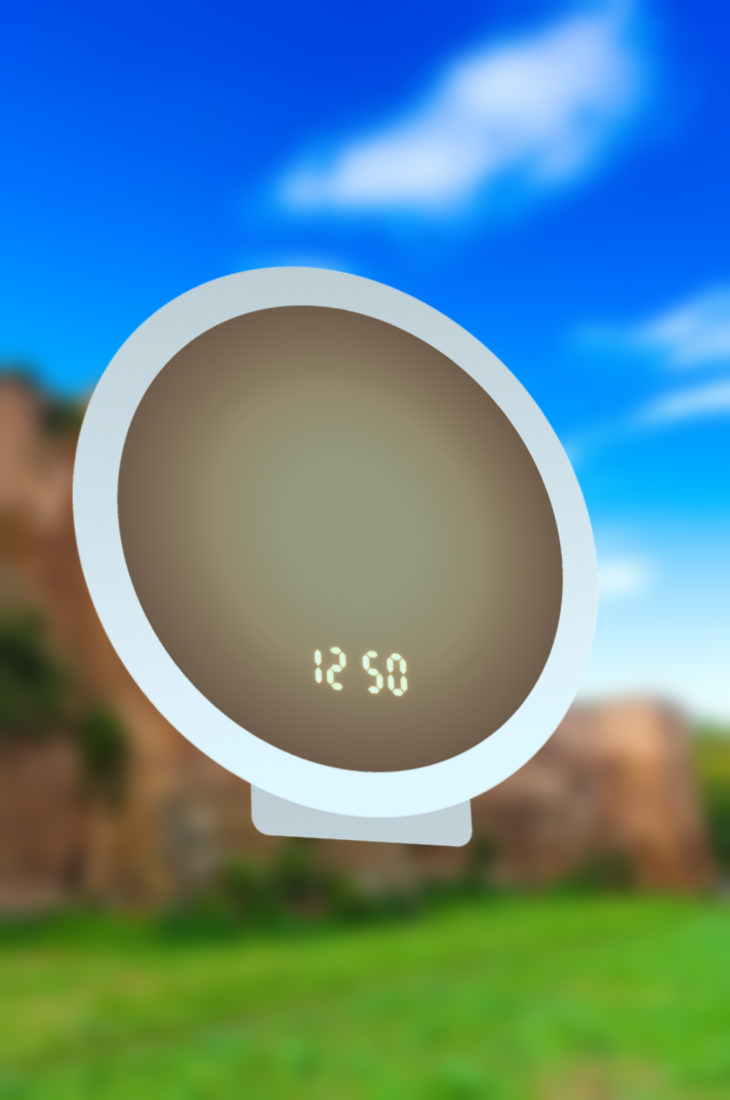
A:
12,50
